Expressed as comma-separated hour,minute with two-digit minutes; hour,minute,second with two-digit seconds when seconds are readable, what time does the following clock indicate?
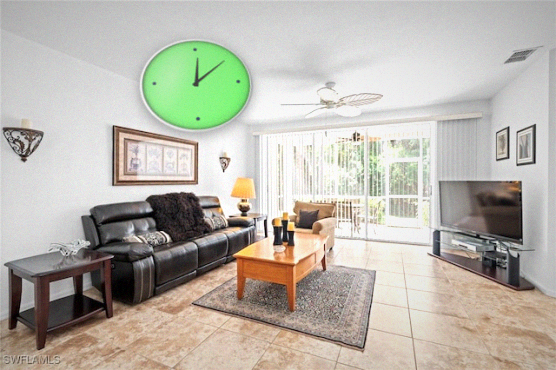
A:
12,08
